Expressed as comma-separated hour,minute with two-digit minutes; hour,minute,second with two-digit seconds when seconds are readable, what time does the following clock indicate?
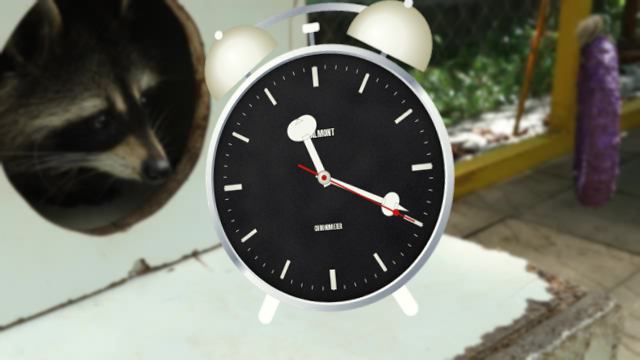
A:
11,19,20
